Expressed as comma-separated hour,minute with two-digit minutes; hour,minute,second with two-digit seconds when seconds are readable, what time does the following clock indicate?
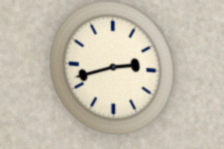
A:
2,42
